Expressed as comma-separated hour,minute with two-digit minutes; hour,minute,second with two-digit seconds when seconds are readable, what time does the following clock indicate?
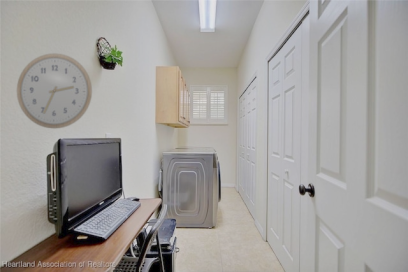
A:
2,34
